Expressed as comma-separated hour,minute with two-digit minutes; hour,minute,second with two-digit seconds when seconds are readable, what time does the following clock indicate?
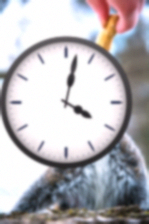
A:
4,02
